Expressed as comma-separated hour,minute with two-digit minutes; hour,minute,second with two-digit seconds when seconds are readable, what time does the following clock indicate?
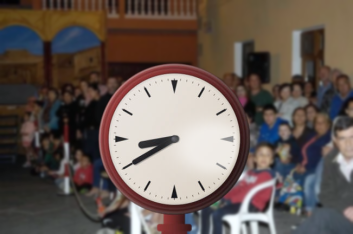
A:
8,40
